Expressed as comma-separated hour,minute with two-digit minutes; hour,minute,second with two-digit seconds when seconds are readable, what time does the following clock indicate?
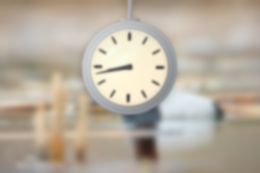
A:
8,43
